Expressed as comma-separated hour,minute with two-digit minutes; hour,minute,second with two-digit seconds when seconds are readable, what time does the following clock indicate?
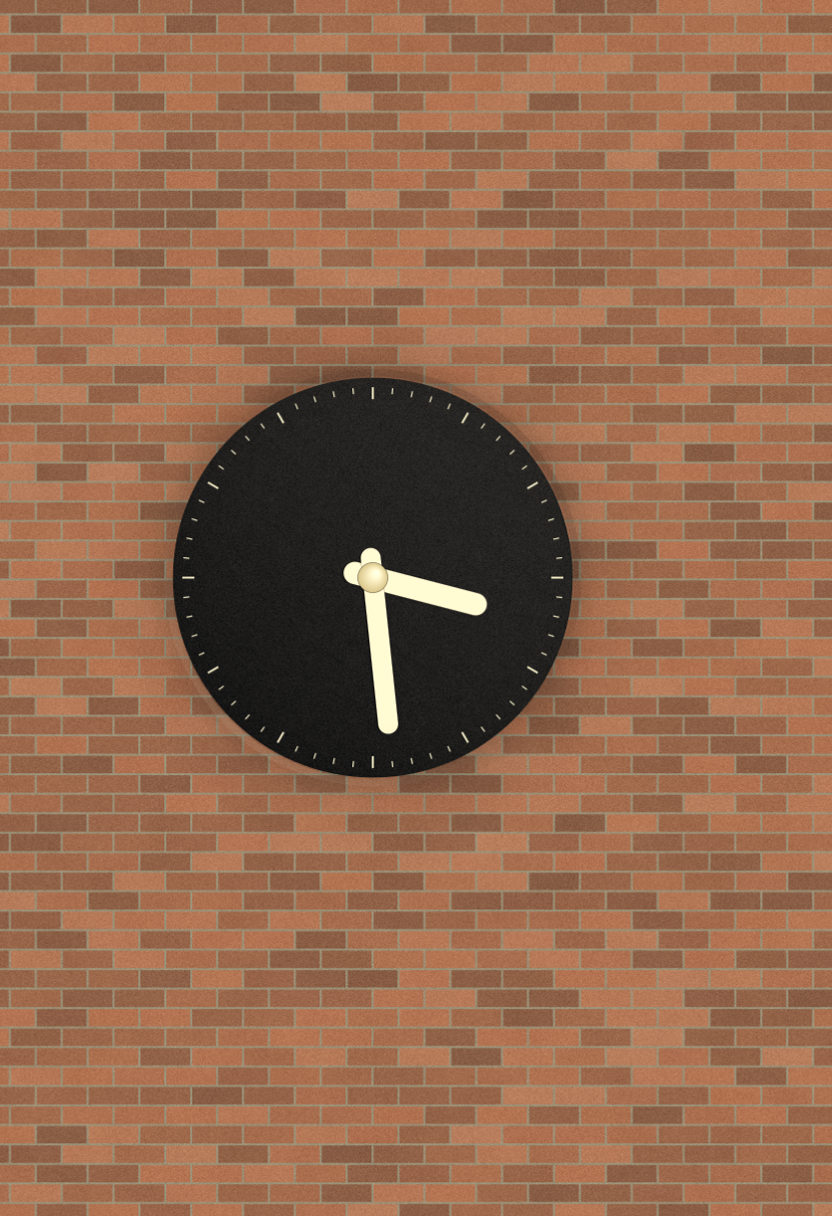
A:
3,29
